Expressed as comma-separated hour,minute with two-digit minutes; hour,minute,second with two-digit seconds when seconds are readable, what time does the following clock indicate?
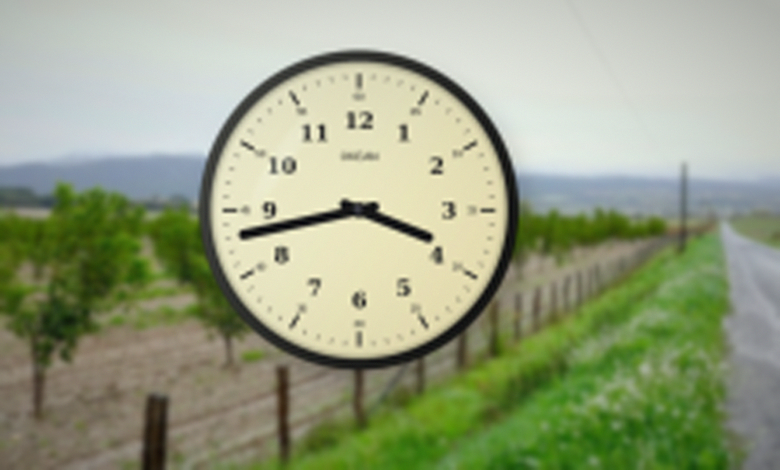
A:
3,43
